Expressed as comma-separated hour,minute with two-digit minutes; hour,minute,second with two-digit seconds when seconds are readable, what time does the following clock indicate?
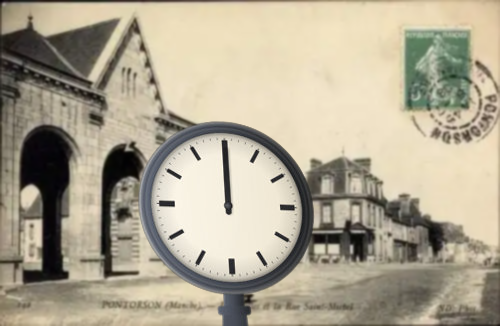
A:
12,00
